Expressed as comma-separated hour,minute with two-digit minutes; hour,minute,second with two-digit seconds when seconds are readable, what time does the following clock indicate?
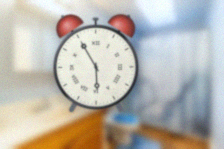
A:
5,55
